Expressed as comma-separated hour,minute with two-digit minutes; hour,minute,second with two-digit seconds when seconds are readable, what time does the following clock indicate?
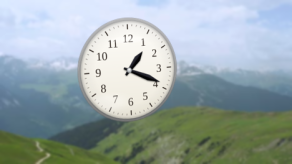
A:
1,19
